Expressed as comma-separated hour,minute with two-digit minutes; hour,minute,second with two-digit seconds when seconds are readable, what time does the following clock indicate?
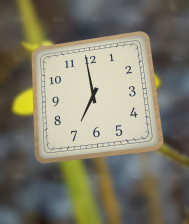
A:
6,59
